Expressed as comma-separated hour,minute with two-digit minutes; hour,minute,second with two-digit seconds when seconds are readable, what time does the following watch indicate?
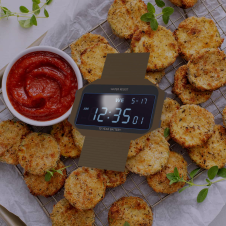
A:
12,35,01
